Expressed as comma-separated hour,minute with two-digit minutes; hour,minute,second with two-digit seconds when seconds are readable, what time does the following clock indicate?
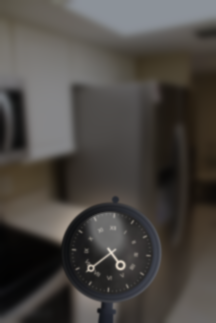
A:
4,38
